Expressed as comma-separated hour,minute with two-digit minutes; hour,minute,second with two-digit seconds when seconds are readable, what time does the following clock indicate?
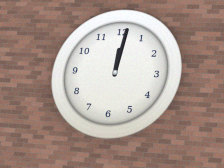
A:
12,01
